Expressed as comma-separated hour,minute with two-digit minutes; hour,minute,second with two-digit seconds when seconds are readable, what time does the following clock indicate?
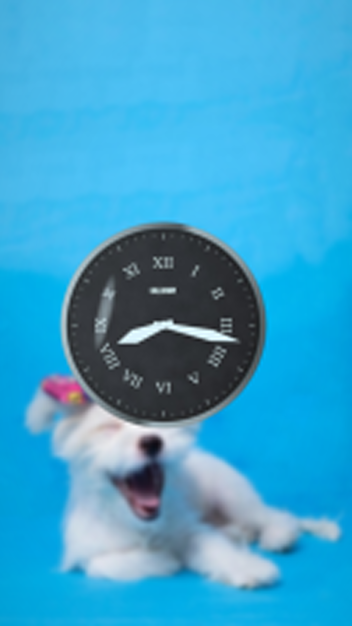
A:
8,17
